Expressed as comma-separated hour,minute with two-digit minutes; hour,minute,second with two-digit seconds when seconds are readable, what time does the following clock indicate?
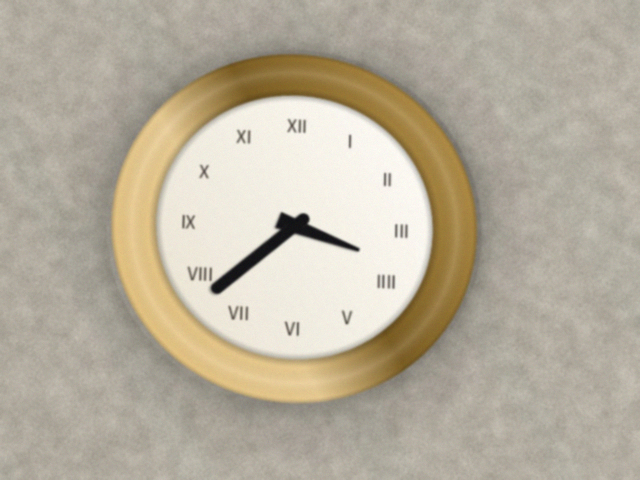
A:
3,38
